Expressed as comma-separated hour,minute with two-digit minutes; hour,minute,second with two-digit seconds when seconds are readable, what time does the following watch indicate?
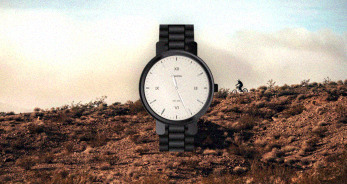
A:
11,26
